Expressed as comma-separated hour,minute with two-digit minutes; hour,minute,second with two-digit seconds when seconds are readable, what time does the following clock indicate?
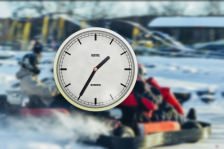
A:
1,35
